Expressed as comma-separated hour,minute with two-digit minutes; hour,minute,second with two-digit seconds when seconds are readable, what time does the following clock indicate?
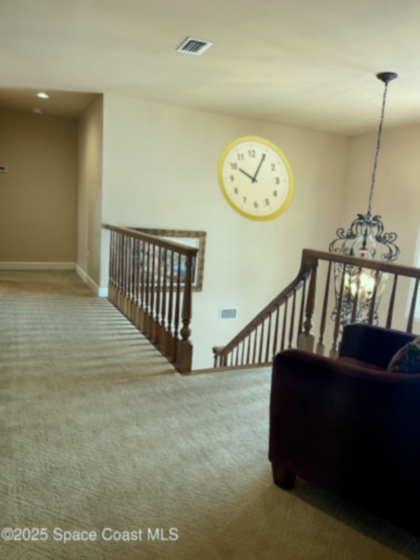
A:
10,05
